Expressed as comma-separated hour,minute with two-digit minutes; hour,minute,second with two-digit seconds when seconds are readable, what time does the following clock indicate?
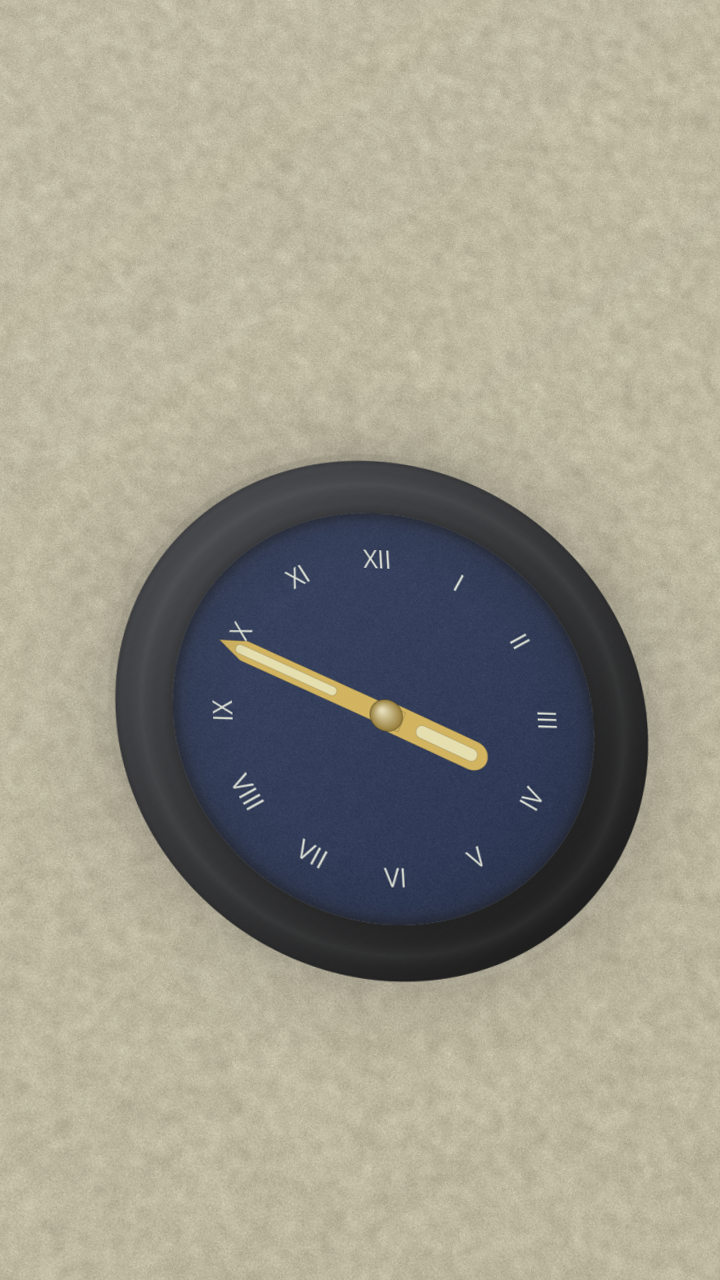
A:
3,49
